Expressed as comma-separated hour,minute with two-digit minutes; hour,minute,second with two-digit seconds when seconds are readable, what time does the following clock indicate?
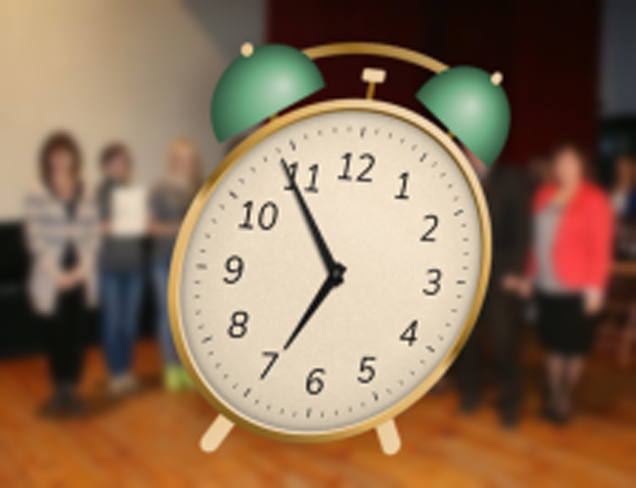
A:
6,54
